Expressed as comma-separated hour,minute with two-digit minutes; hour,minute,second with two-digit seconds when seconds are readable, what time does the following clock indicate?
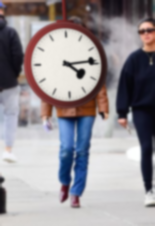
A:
4,14
